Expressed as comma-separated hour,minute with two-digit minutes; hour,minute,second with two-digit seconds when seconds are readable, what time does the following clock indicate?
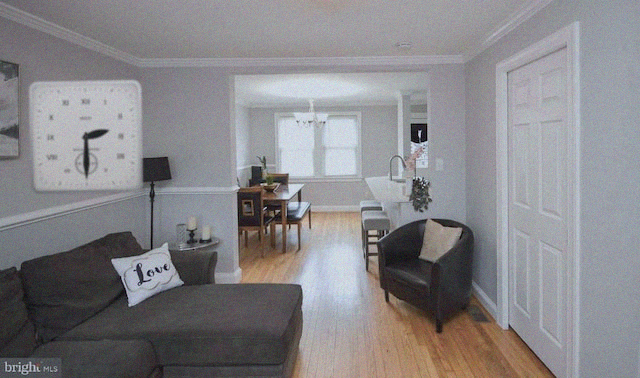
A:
2,30
